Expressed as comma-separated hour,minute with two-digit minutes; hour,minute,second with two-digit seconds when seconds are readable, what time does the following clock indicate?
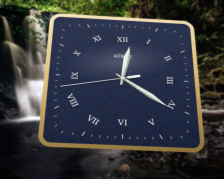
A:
12,20,43
